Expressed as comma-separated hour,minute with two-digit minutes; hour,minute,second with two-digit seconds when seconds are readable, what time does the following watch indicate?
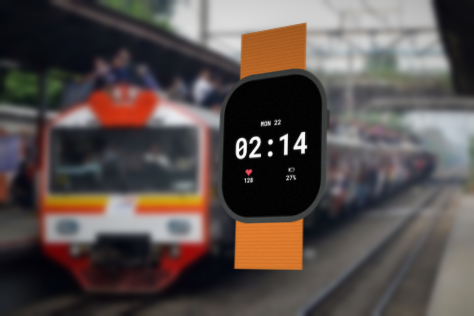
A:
2,14
